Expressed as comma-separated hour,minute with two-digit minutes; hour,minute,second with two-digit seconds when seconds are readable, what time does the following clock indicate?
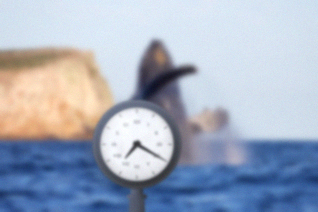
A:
7,20
